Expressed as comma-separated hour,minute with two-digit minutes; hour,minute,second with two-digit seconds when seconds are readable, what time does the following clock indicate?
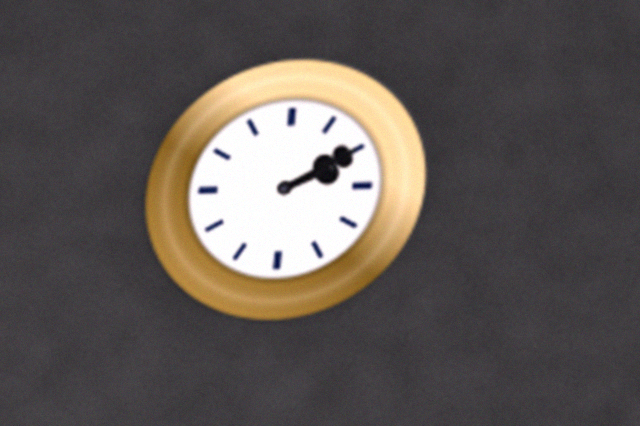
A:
2,10
